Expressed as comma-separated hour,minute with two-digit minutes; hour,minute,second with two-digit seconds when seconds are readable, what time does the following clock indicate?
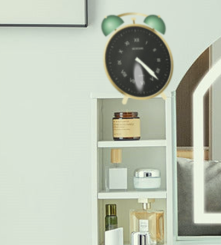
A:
4,23
